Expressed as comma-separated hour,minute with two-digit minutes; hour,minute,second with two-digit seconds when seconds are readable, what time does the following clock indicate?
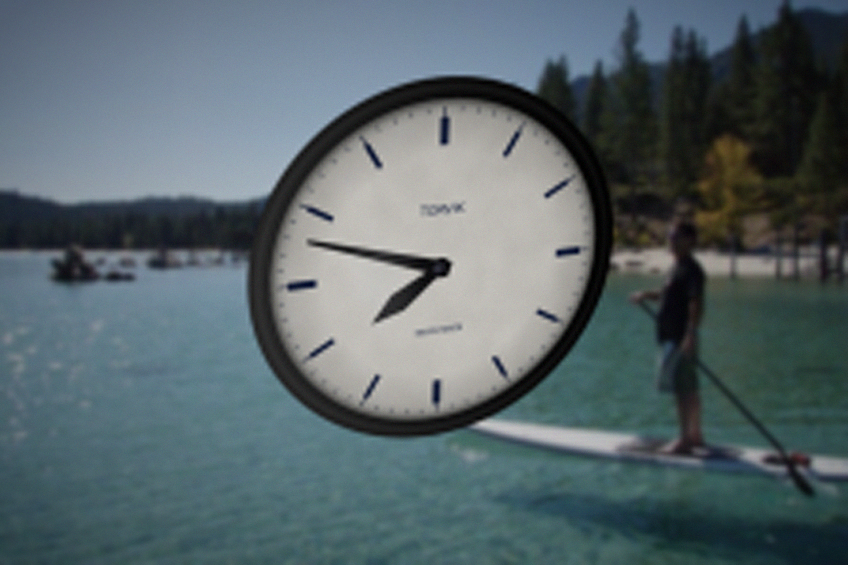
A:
7,48
